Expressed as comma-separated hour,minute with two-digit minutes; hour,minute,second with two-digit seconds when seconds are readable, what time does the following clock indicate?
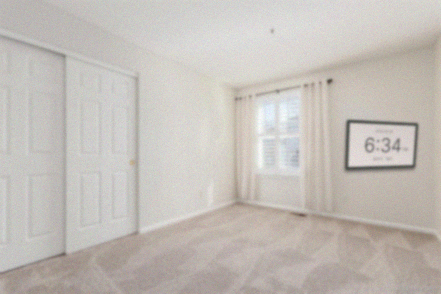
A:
6,34
